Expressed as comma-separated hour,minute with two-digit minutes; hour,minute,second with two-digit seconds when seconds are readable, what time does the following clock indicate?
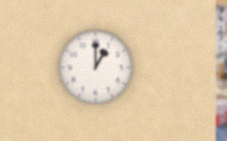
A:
1,00
